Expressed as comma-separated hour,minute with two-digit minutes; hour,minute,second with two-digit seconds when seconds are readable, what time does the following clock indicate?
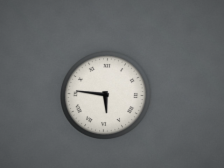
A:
5,46
